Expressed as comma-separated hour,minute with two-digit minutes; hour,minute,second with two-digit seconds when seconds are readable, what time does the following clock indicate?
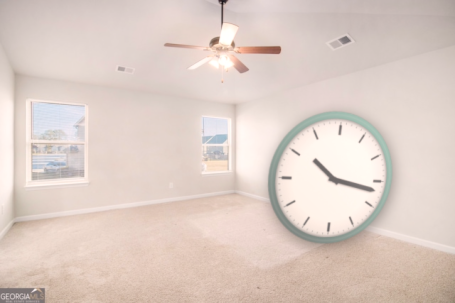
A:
10,17
